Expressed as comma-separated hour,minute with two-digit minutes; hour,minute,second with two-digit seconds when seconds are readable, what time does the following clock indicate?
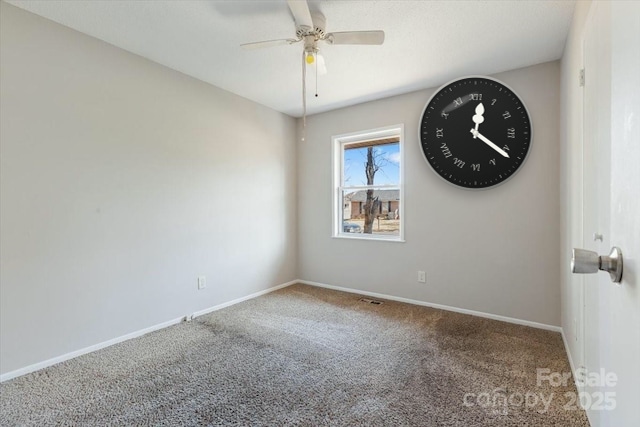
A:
12,21
